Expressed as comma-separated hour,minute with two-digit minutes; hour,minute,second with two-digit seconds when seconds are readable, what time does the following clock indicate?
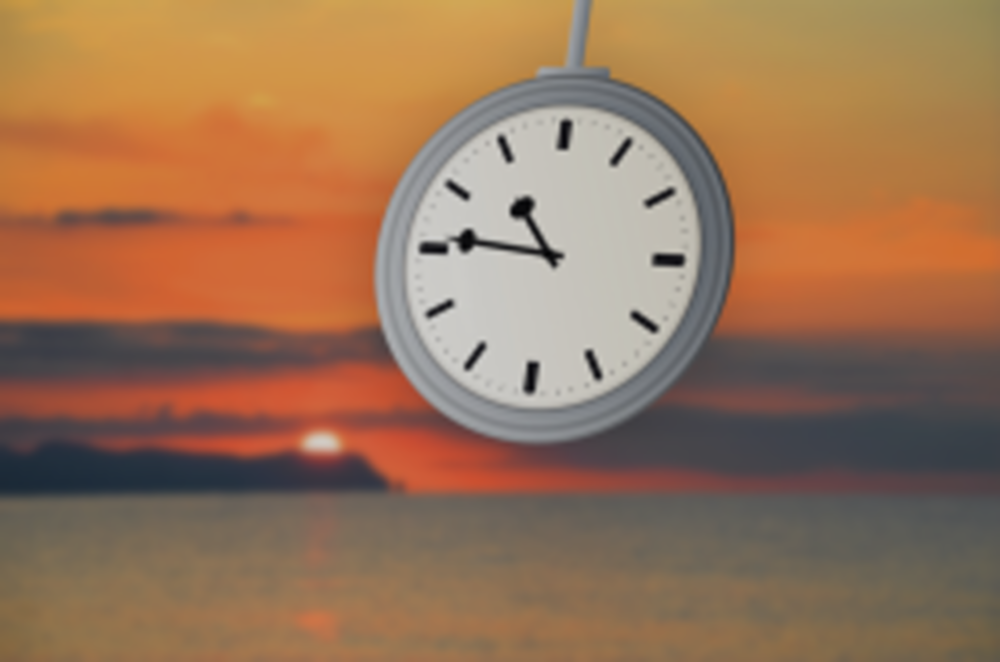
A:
10,46
